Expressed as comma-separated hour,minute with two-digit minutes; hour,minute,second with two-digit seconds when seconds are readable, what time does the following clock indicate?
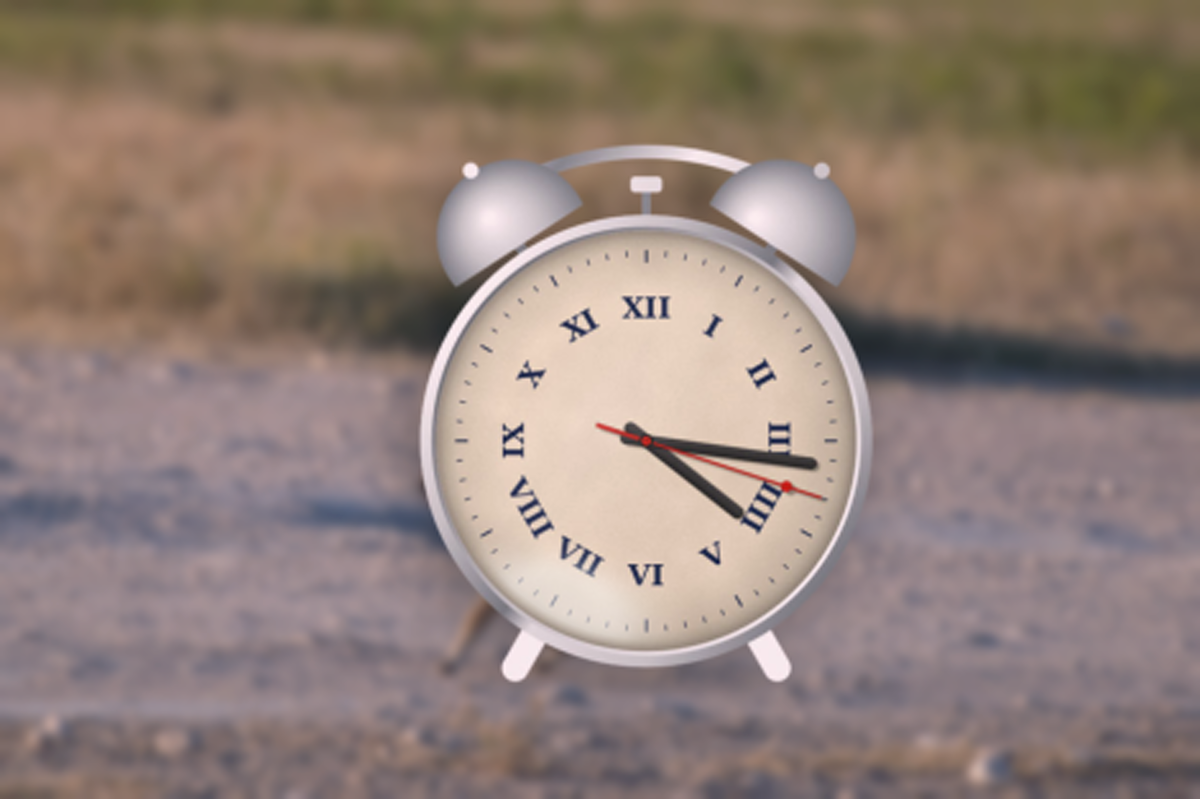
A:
4,16,18
